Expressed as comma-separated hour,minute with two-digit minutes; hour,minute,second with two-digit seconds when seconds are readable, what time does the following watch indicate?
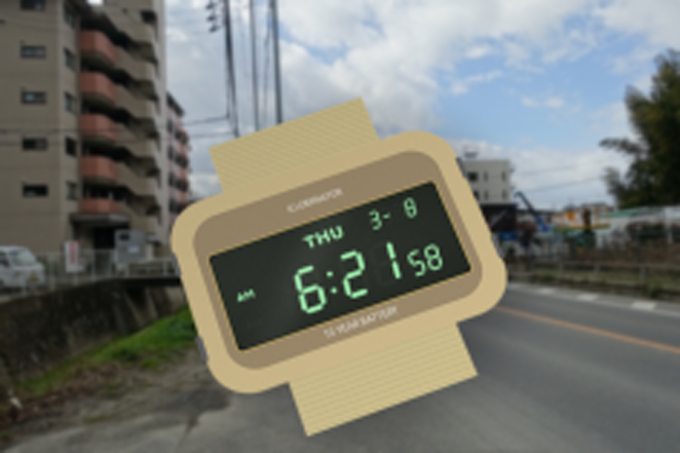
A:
6,21,58
